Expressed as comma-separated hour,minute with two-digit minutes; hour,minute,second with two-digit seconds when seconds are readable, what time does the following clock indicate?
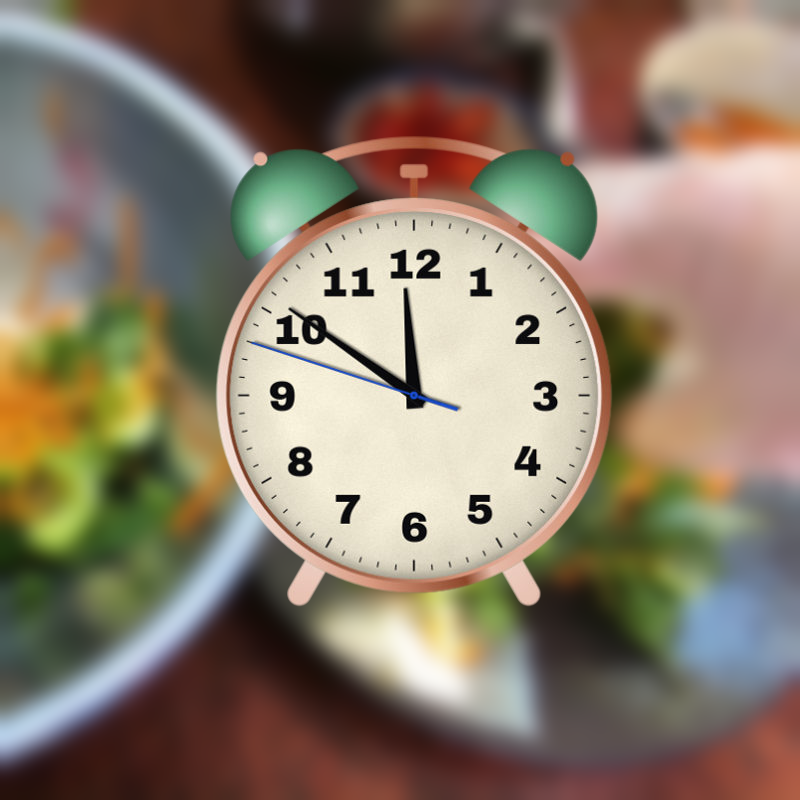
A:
11,50,48
